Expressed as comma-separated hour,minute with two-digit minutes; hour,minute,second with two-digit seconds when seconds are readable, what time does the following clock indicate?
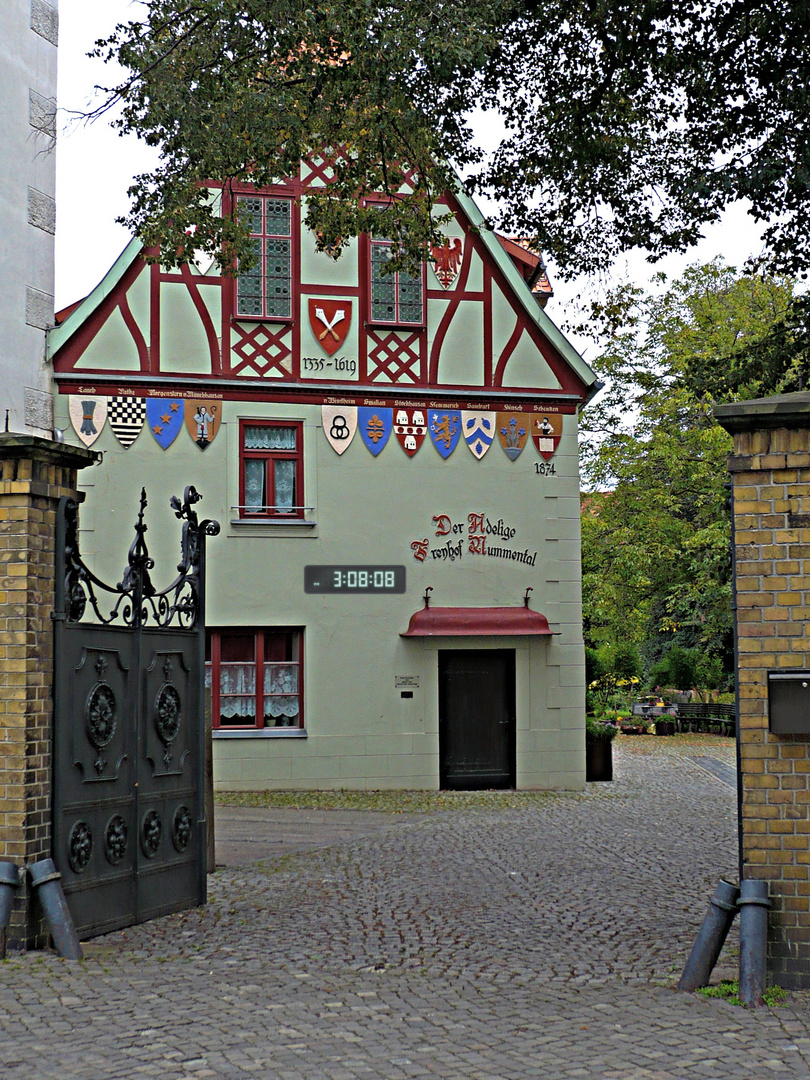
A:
3,08,08
